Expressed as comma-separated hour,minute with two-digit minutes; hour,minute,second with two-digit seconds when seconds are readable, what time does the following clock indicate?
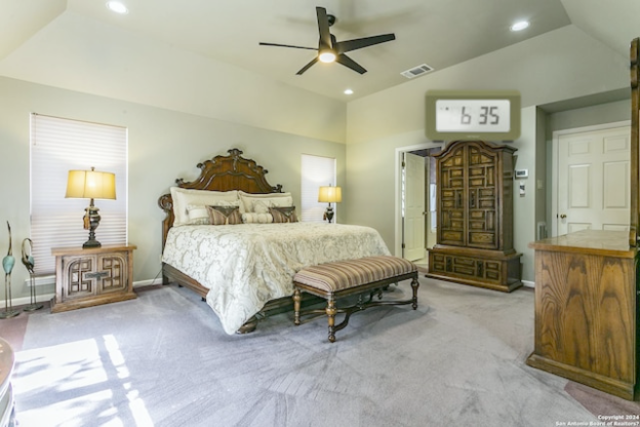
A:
6,35
